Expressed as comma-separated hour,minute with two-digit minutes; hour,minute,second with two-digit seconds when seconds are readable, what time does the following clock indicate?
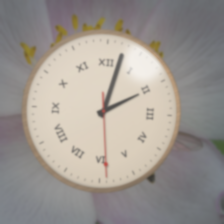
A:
2,02,29
